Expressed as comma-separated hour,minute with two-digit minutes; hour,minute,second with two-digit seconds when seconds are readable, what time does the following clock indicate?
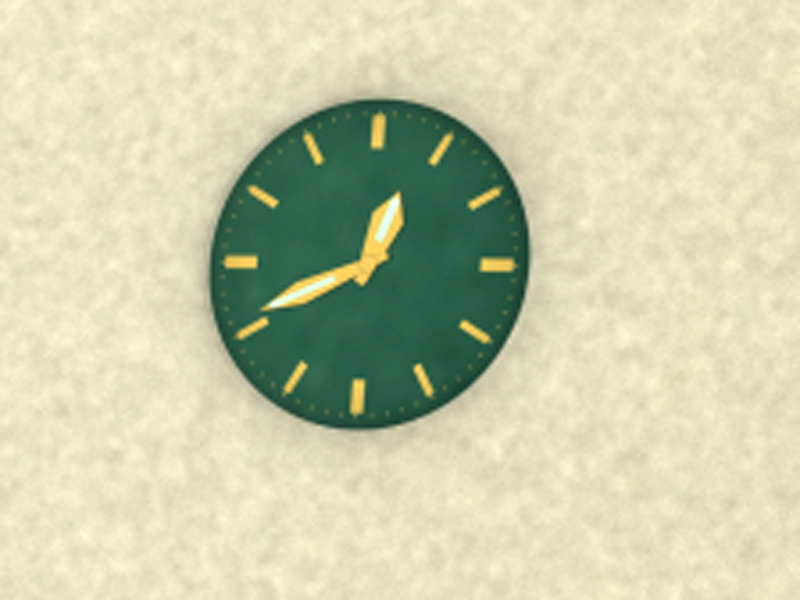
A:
12,41
